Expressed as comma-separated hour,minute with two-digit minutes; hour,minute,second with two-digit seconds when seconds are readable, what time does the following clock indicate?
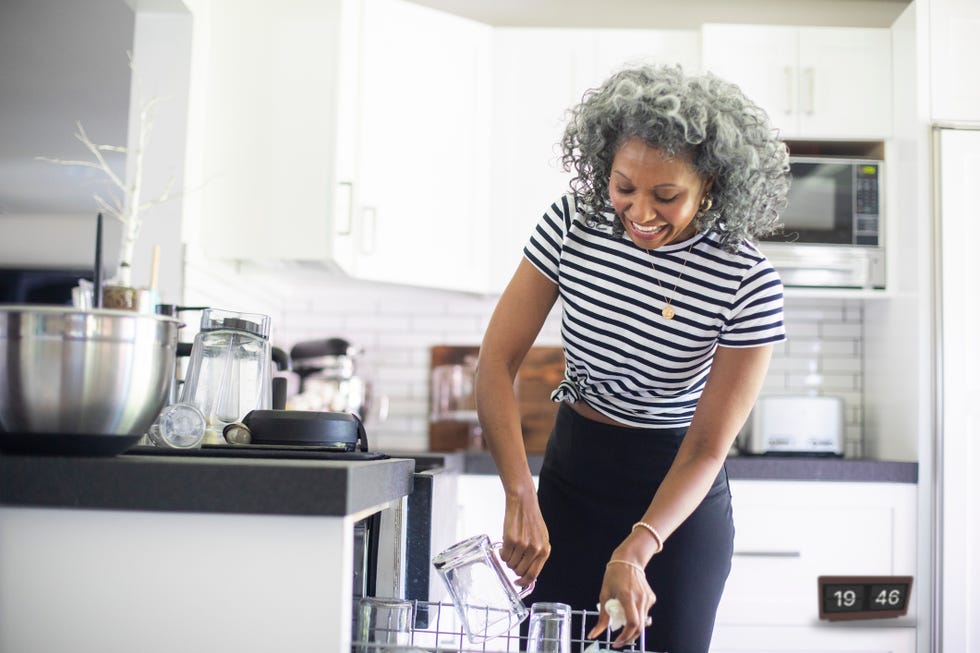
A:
19,46
